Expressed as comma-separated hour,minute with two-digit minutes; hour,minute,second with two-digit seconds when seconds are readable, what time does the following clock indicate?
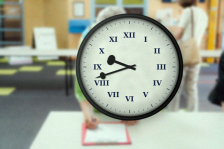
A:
9,42
